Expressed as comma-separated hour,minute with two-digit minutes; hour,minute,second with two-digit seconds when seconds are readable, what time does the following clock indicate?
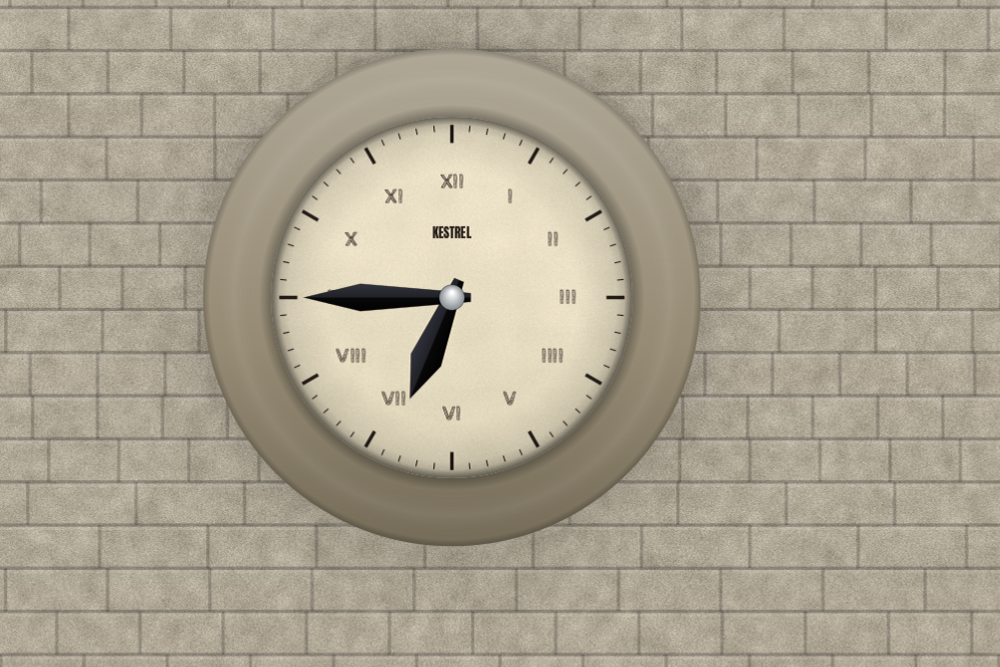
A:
6,45
